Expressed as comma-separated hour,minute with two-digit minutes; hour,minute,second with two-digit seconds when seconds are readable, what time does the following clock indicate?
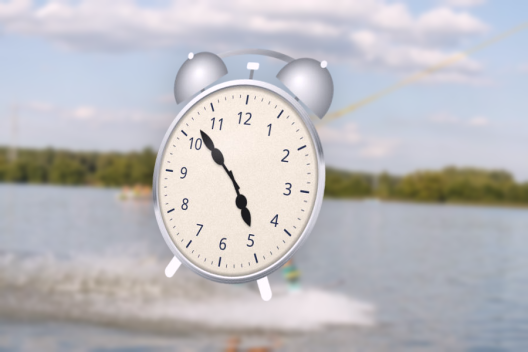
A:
4,52
